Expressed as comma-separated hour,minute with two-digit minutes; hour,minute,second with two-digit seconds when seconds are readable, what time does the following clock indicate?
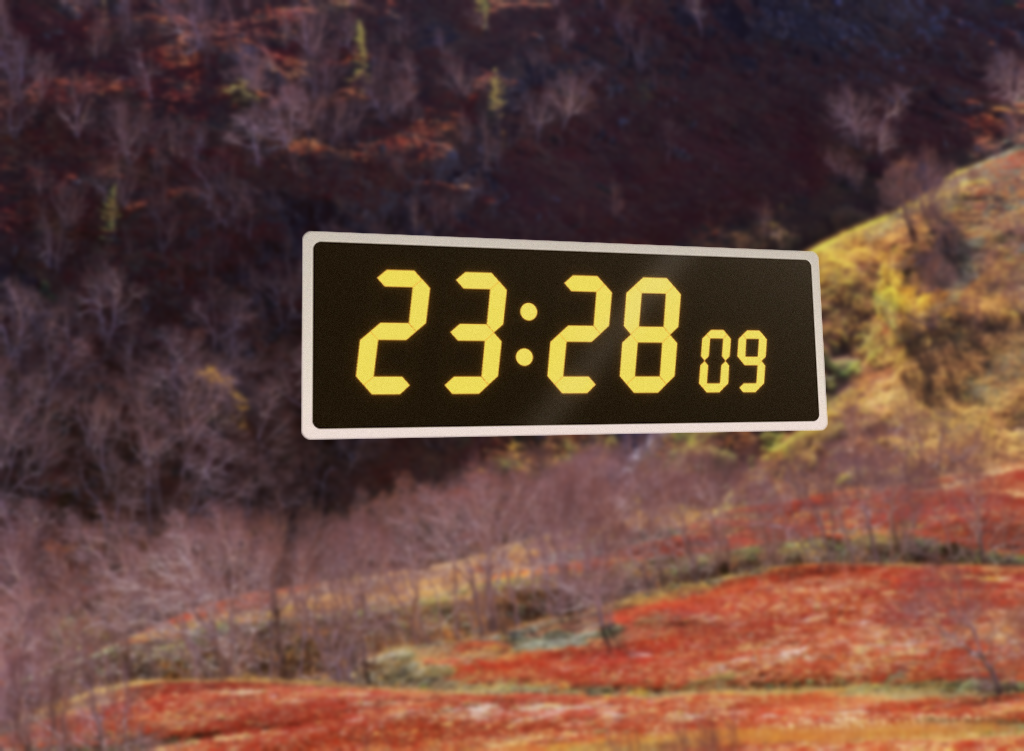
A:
23,28,09
